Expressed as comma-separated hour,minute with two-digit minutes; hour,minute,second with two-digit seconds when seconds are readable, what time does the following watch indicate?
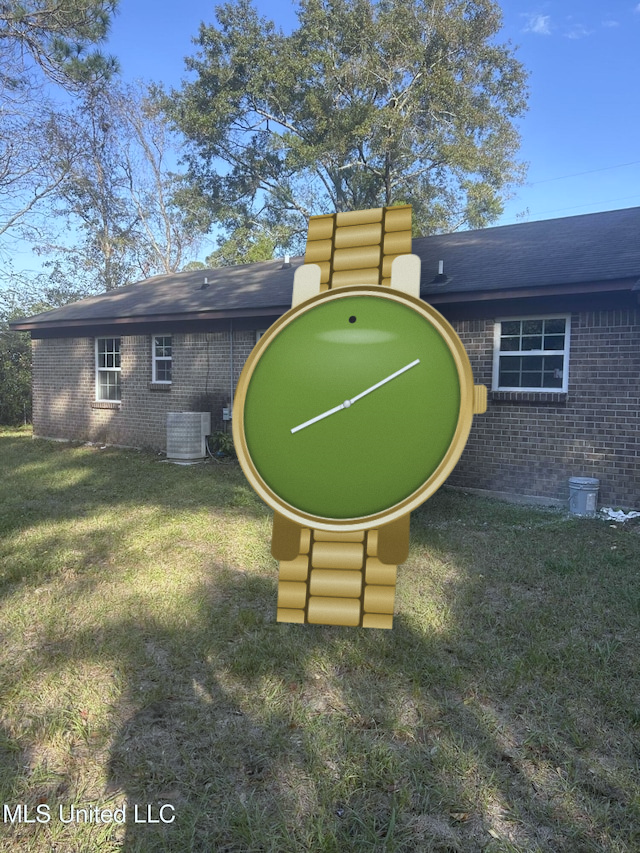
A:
8,10
